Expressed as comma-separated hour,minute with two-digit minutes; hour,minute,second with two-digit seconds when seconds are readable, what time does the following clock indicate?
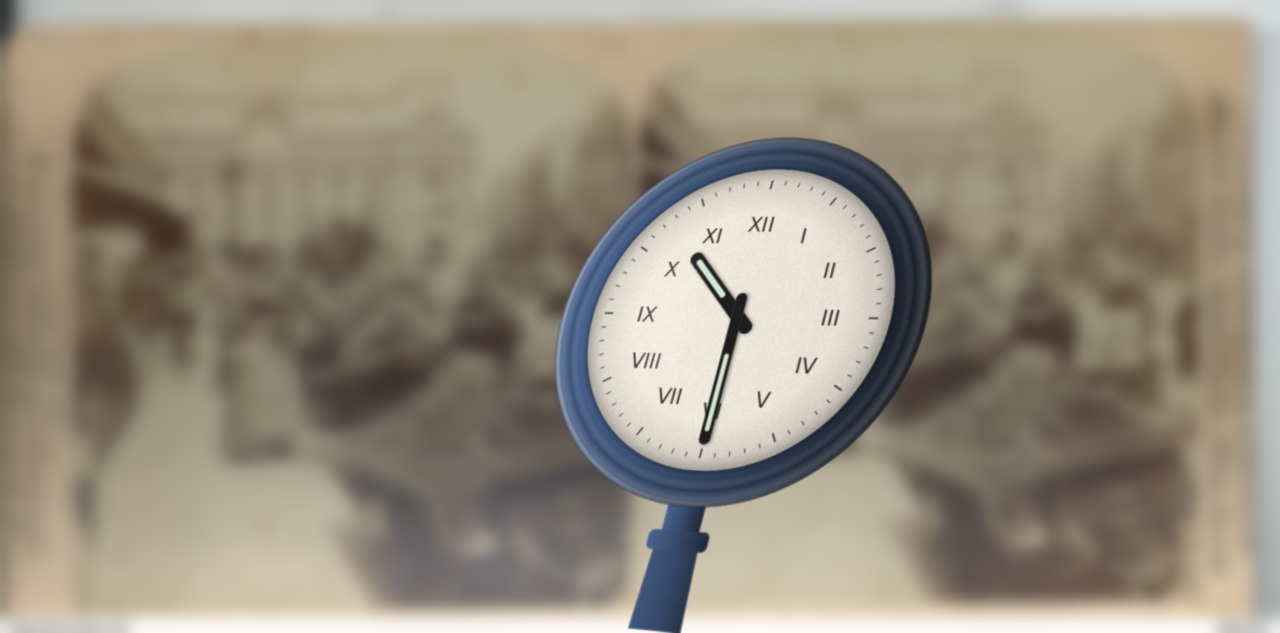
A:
10,30
